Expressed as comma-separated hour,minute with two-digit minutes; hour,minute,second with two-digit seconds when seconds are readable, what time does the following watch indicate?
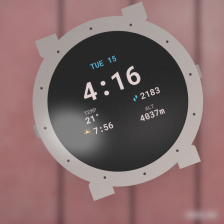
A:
4,16
